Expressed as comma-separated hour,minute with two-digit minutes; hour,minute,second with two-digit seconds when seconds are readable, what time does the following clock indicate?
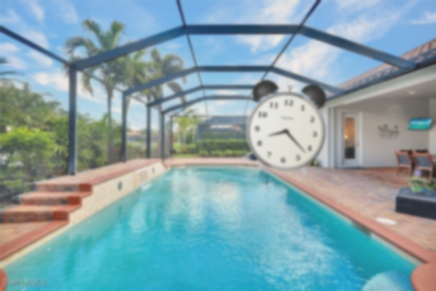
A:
8,22
